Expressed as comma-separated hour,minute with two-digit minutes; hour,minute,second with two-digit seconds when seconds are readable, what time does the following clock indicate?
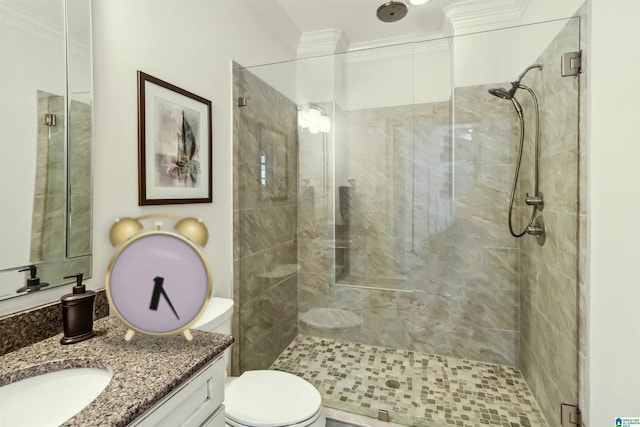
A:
6,25
